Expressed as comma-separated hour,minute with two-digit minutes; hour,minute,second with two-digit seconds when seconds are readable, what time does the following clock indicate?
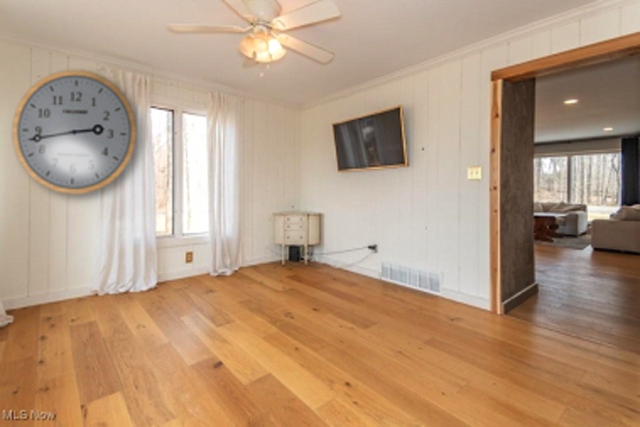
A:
2,43
